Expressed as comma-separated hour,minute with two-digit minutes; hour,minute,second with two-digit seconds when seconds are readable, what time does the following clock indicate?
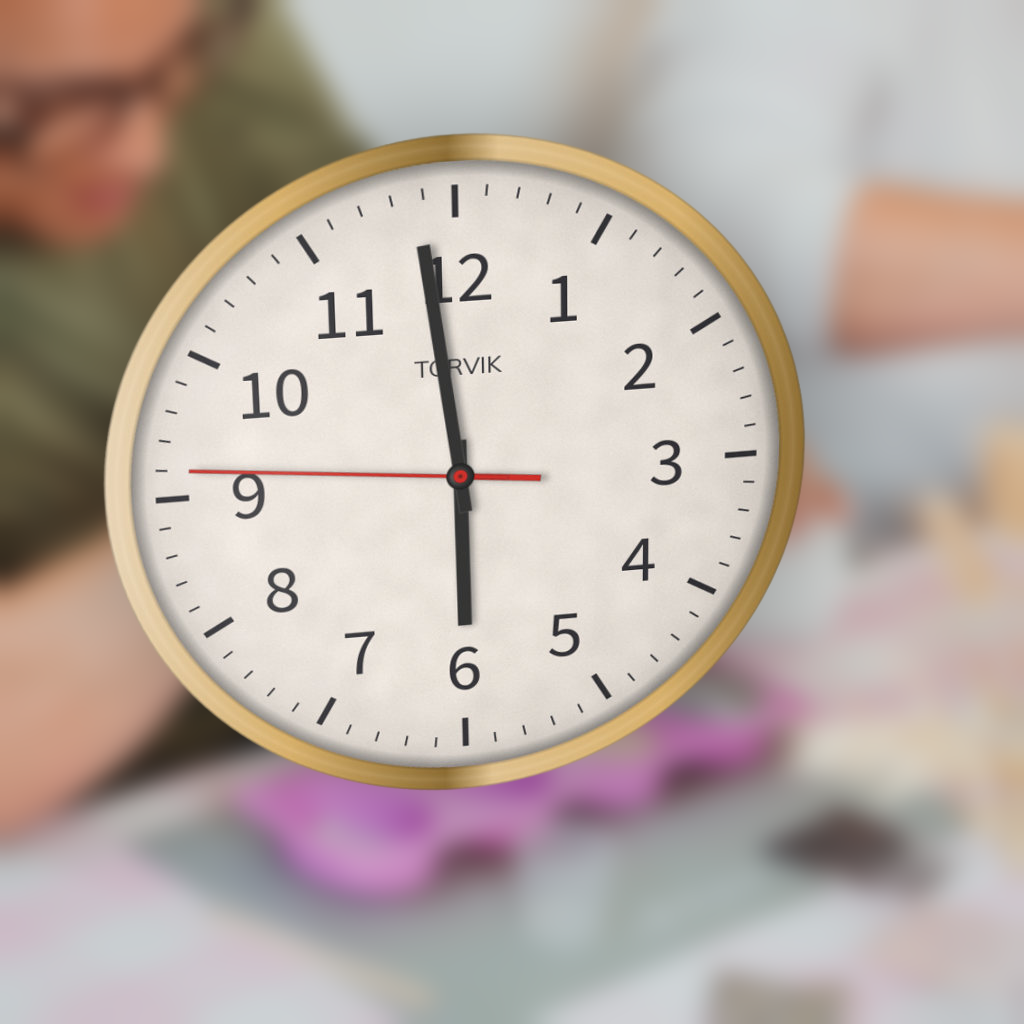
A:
5,58,46
